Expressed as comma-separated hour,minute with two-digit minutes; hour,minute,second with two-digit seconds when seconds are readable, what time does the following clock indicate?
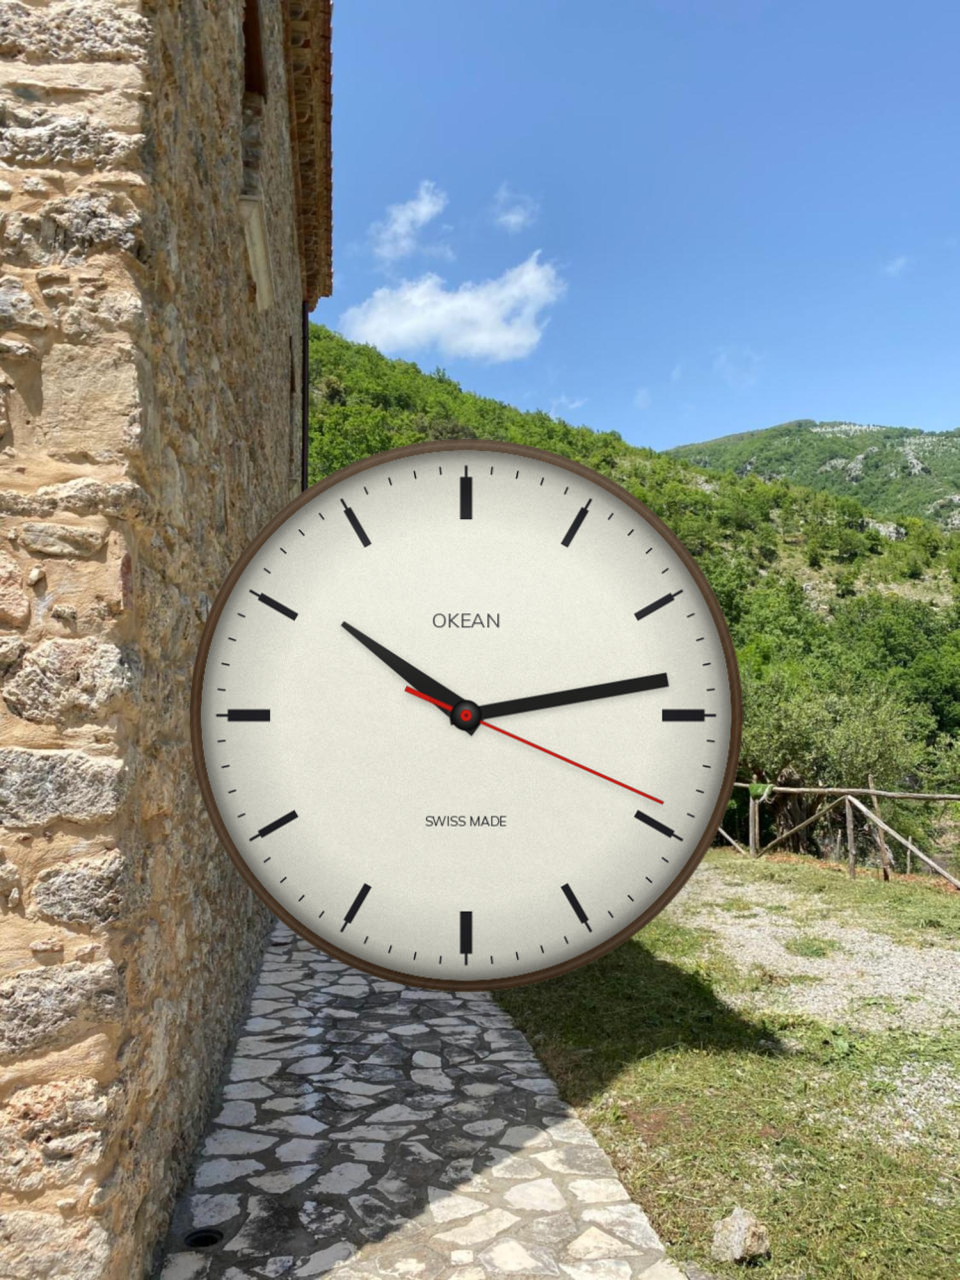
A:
10,13,19
